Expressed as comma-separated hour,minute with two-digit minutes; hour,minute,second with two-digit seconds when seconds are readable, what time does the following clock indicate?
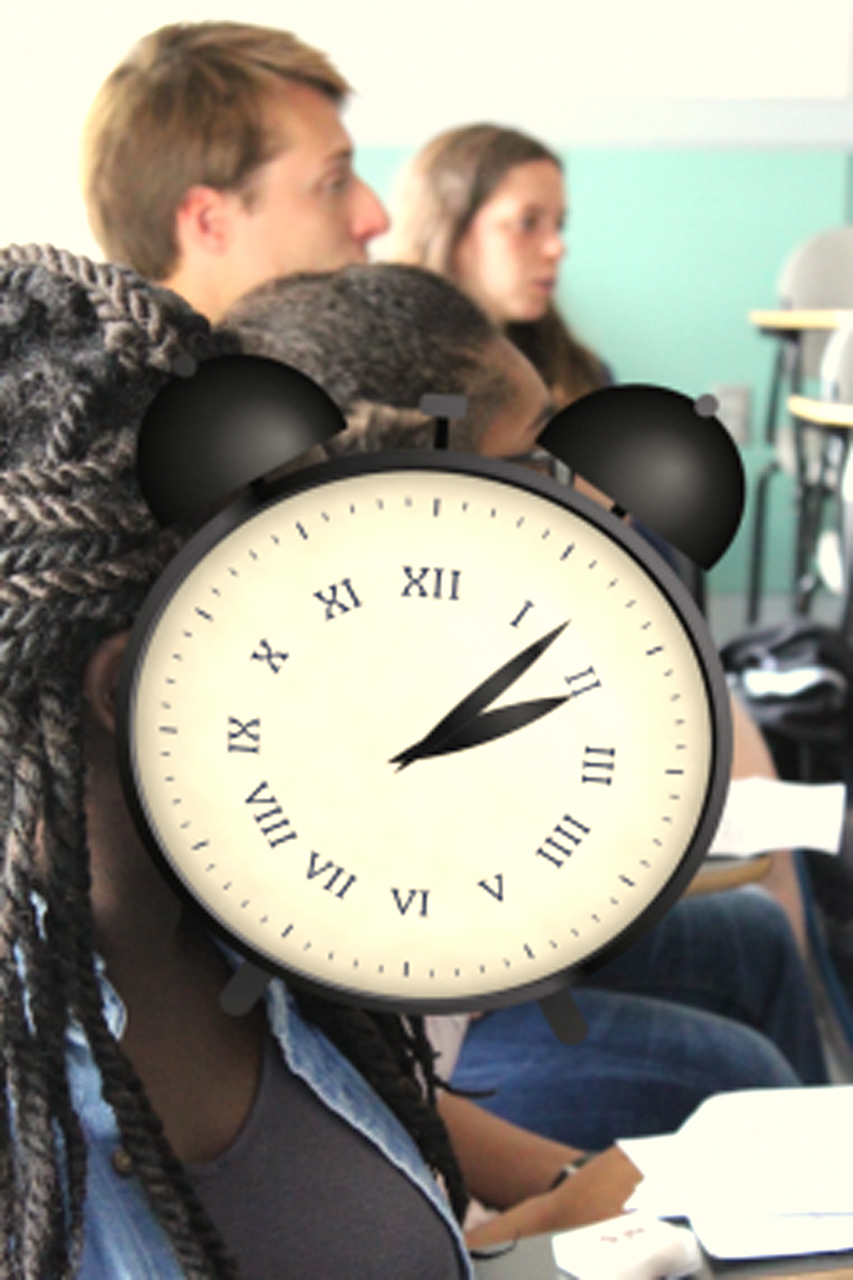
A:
2,07
